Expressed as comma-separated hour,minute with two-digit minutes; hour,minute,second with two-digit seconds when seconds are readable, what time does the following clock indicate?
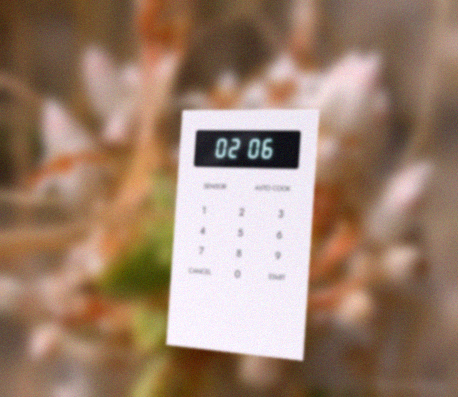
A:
2,06
